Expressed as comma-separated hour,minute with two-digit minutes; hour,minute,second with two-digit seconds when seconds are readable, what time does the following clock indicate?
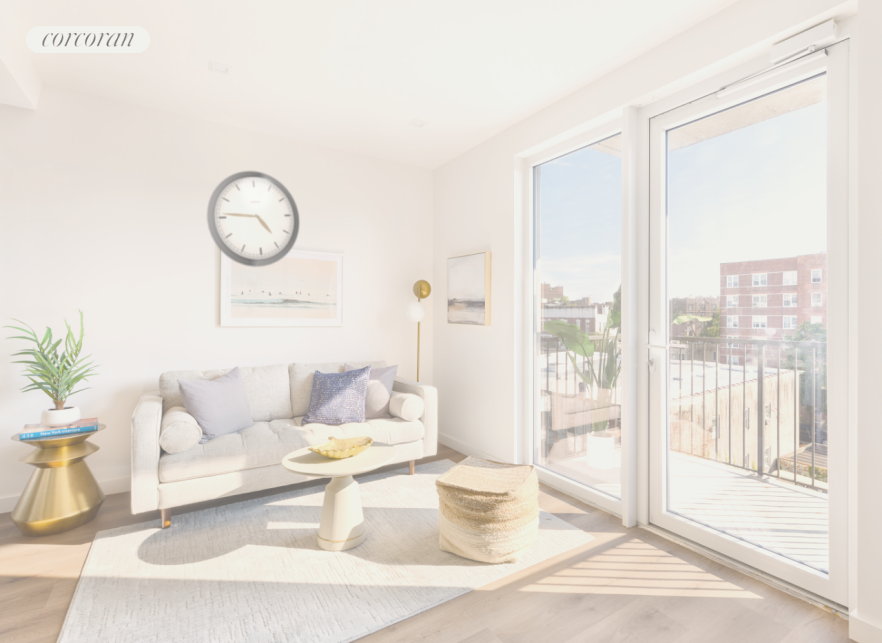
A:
4,46
